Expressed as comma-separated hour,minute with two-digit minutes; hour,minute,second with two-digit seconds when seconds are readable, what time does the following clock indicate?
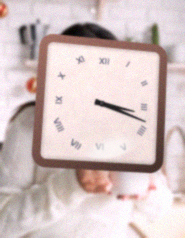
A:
3,18
